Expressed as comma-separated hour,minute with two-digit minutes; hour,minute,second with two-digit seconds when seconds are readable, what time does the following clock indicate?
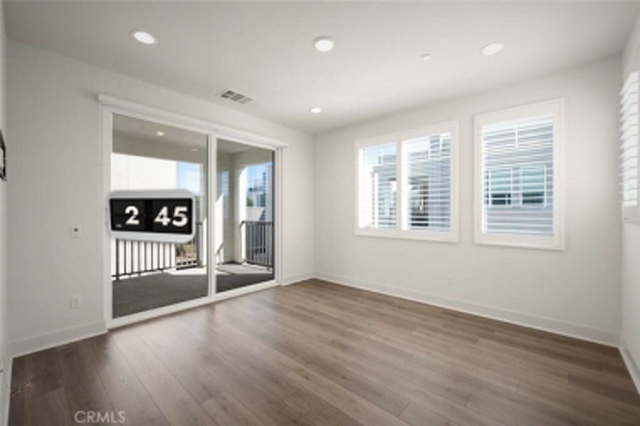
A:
2,45
